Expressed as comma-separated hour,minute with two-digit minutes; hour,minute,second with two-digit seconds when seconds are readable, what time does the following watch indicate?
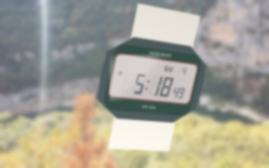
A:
5,18
